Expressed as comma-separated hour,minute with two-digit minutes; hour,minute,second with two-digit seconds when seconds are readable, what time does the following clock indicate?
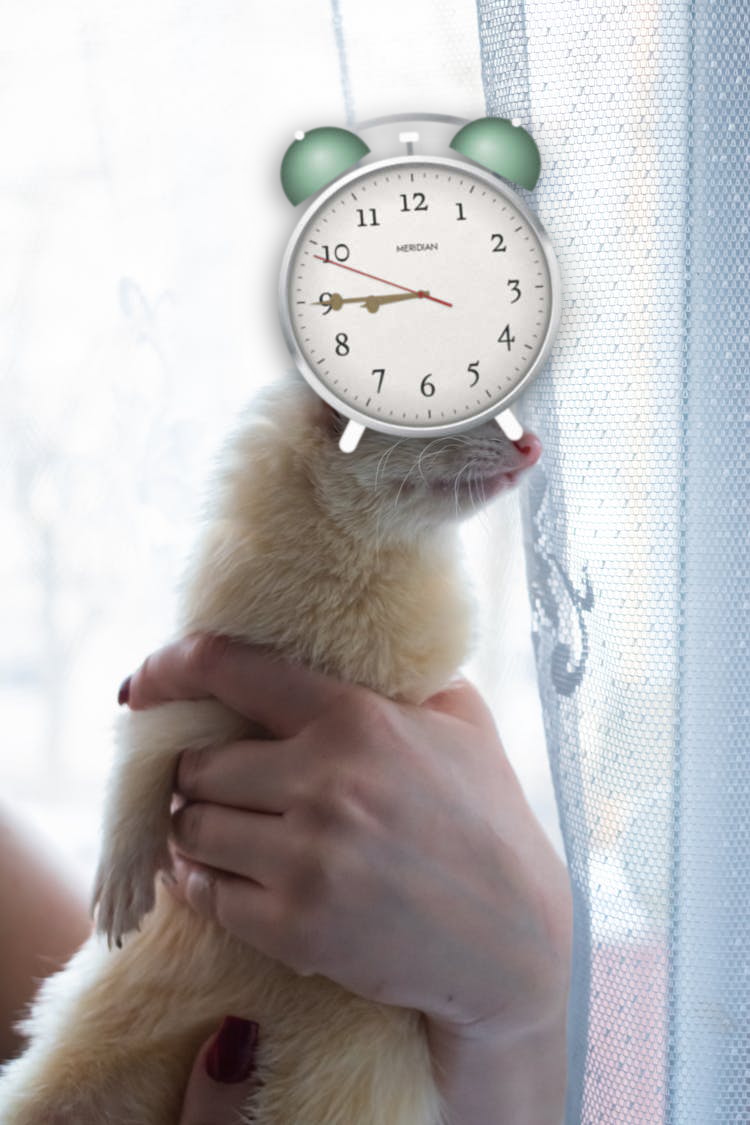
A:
8,44,49
